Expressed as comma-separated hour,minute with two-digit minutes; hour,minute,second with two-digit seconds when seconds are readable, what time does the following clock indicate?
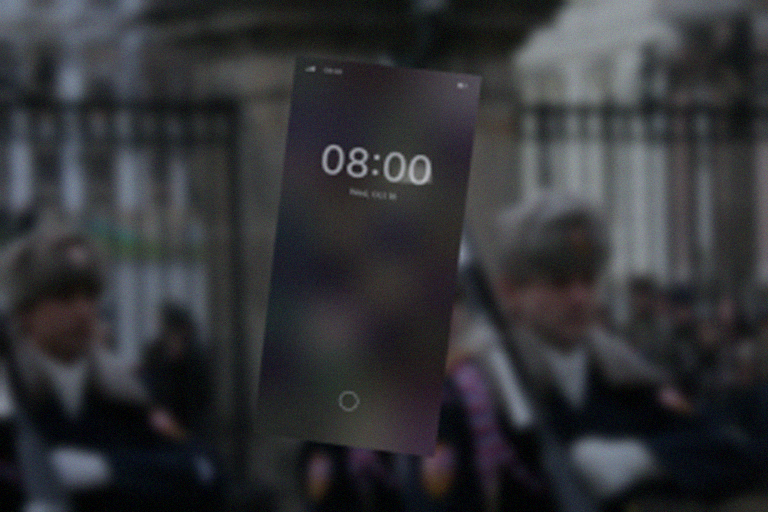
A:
8,00
